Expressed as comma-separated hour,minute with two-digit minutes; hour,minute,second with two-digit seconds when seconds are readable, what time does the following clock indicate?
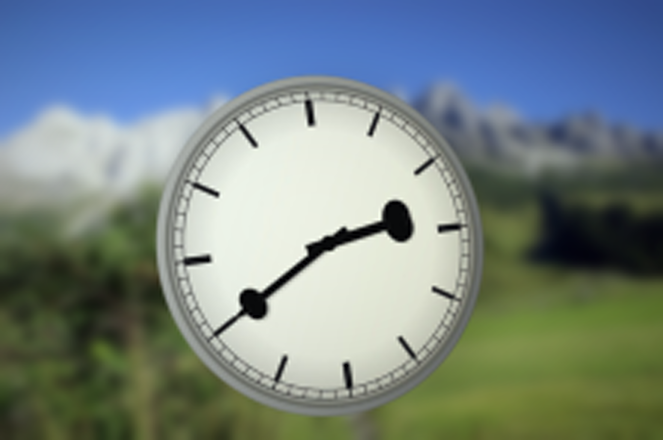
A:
2,40
